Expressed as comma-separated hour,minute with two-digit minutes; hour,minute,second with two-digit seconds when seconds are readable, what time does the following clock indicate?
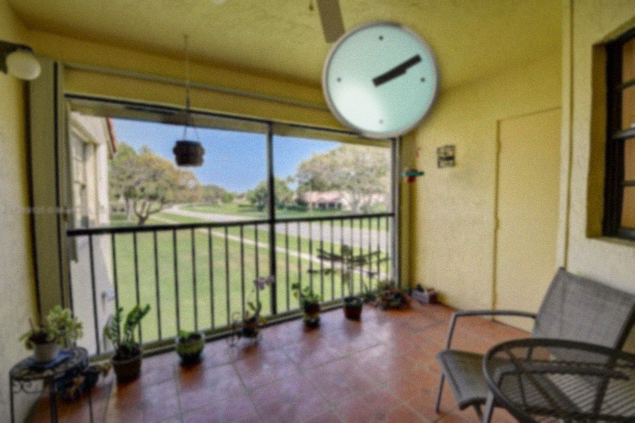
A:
2,10
